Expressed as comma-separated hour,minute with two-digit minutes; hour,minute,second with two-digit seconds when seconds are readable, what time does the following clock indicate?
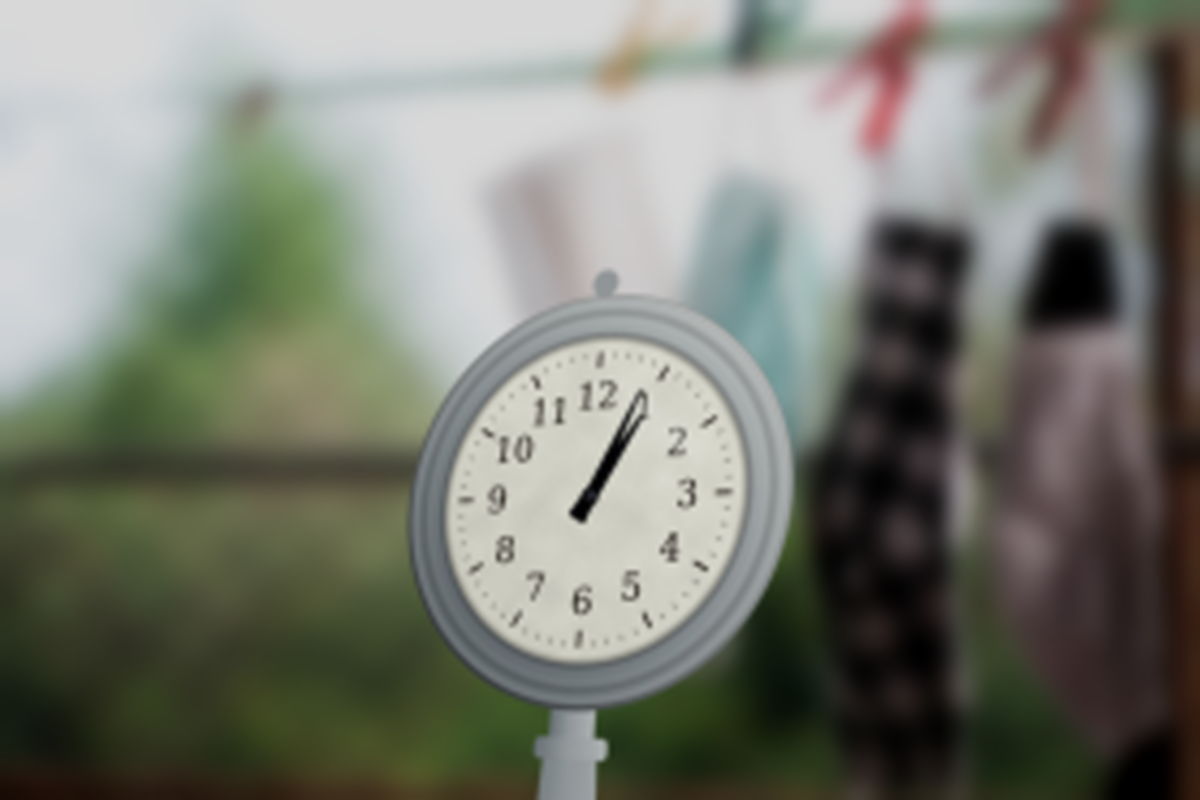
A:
1,04
